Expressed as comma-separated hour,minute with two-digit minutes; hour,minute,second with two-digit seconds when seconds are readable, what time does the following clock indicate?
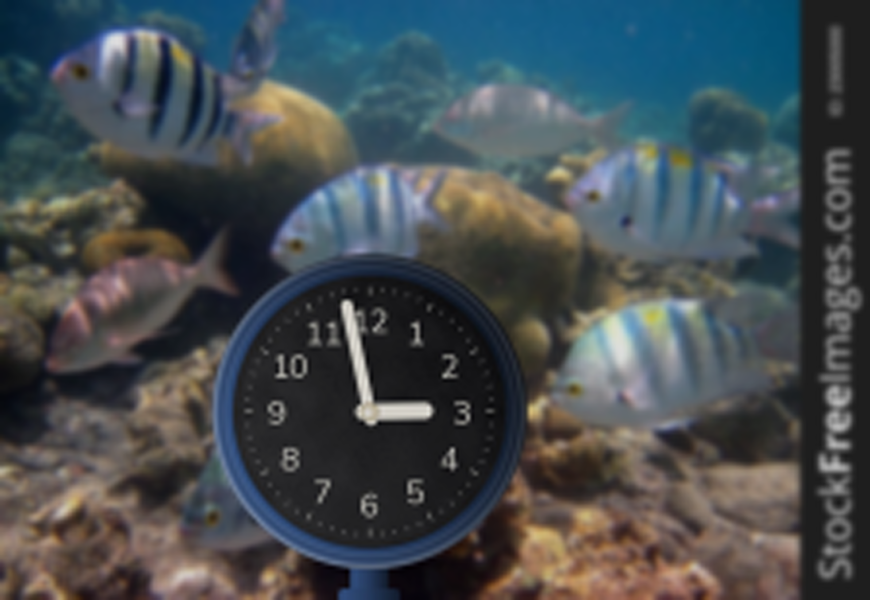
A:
2,58
